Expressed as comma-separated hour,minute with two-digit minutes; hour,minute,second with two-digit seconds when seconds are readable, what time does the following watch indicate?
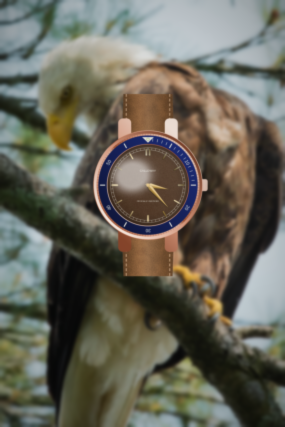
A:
3,23
